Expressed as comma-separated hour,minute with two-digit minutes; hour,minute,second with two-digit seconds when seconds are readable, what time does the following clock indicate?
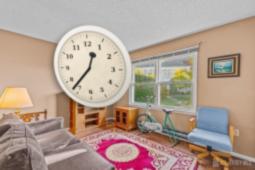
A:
12,37
